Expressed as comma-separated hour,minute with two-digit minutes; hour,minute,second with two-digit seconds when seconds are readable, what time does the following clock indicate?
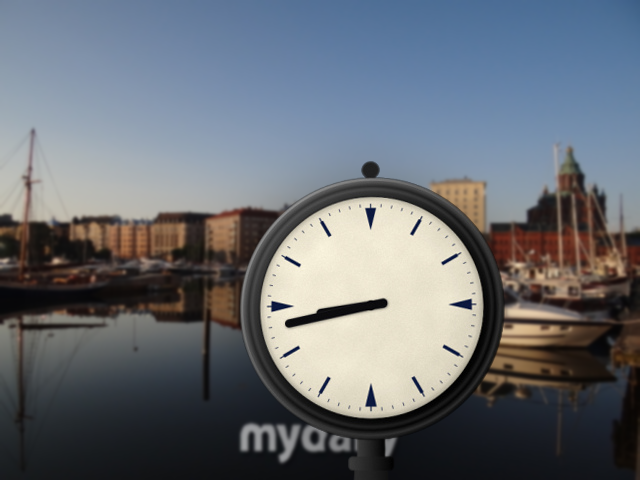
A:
8,43
